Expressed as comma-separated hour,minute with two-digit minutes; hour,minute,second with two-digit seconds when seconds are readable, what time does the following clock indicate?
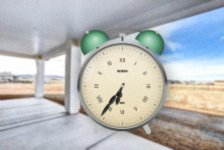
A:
6,36
